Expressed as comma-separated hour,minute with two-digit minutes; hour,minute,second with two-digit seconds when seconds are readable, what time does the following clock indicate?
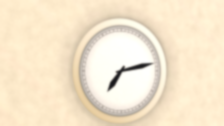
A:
7,13
